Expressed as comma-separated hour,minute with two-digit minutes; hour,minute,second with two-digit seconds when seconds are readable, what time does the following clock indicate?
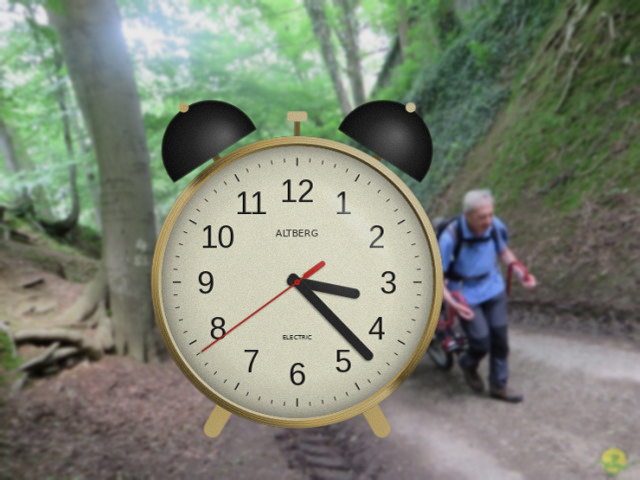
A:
3,22,39
